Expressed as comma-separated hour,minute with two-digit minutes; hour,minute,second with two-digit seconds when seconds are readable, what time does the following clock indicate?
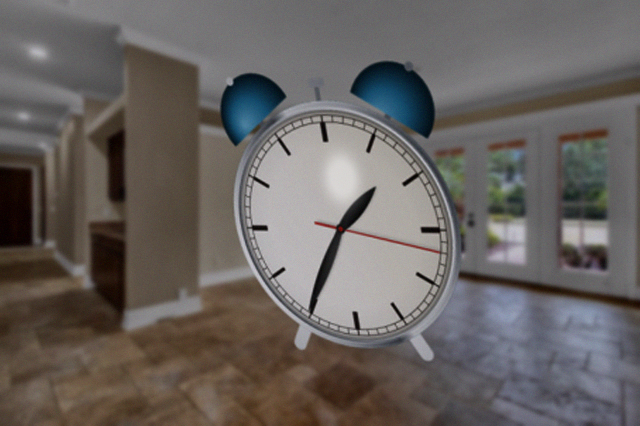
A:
1,35,17
